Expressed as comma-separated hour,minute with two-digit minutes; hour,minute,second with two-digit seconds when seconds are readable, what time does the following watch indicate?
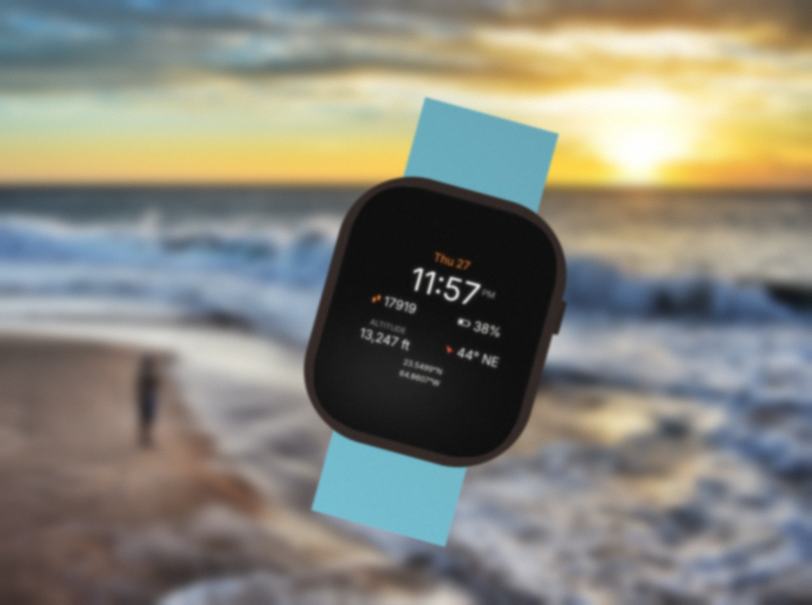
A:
11,57
